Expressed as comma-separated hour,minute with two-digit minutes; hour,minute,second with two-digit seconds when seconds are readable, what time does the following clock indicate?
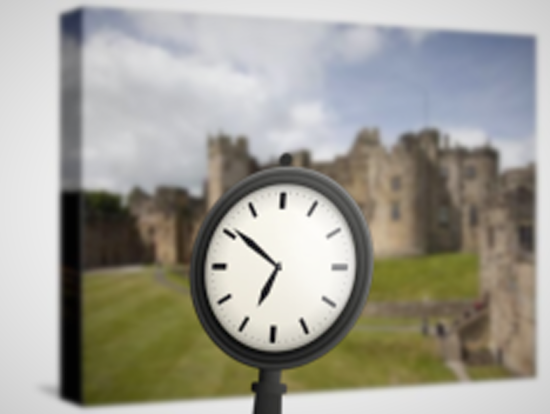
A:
6,51
